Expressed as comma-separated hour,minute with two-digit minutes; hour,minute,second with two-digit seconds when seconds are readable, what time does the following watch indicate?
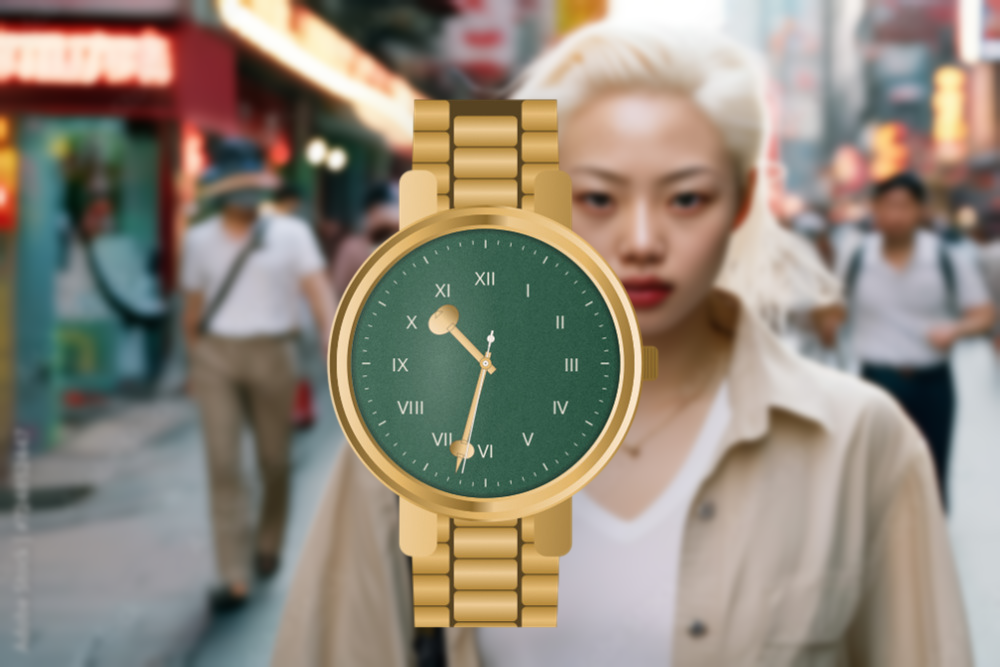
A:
10,32,32
